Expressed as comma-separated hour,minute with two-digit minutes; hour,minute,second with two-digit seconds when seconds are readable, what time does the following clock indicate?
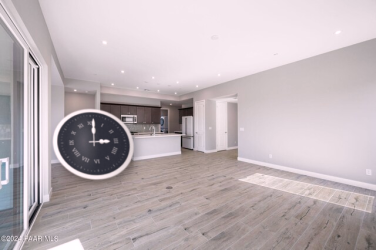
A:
3,01
